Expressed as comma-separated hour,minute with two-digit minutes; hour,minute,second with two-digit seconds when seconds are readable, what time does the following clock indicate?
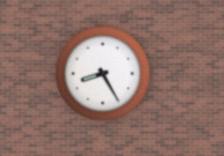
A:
8,25
